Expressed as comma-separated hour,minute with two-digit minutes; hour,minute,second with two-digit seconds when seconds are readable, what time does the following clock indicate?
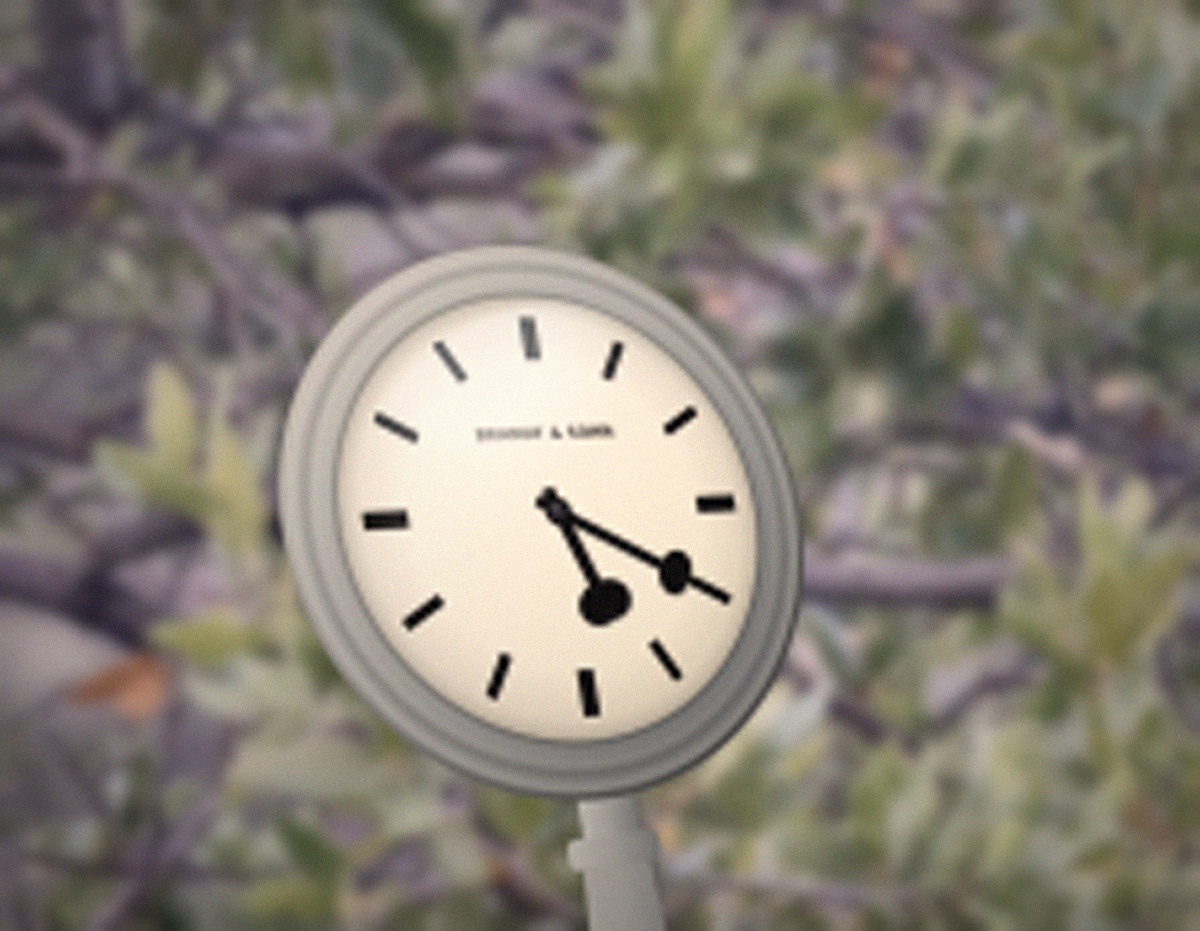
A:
5,20
